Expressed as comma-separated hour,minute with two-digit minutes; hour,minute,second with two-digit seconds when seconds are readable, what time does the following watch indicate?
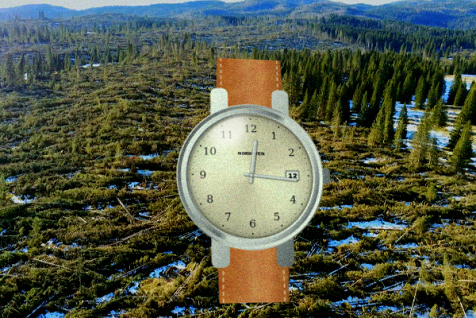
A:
12,16
